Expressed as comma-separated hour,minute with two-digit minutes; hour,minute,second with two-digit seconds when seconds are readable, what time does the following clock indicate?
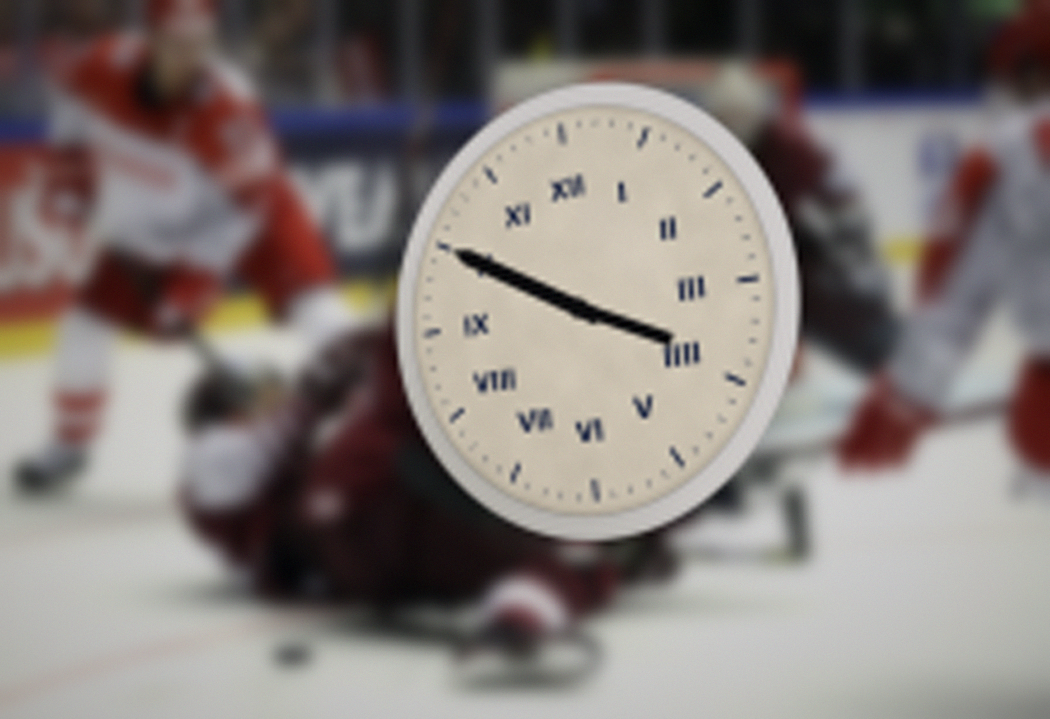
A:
3,50
